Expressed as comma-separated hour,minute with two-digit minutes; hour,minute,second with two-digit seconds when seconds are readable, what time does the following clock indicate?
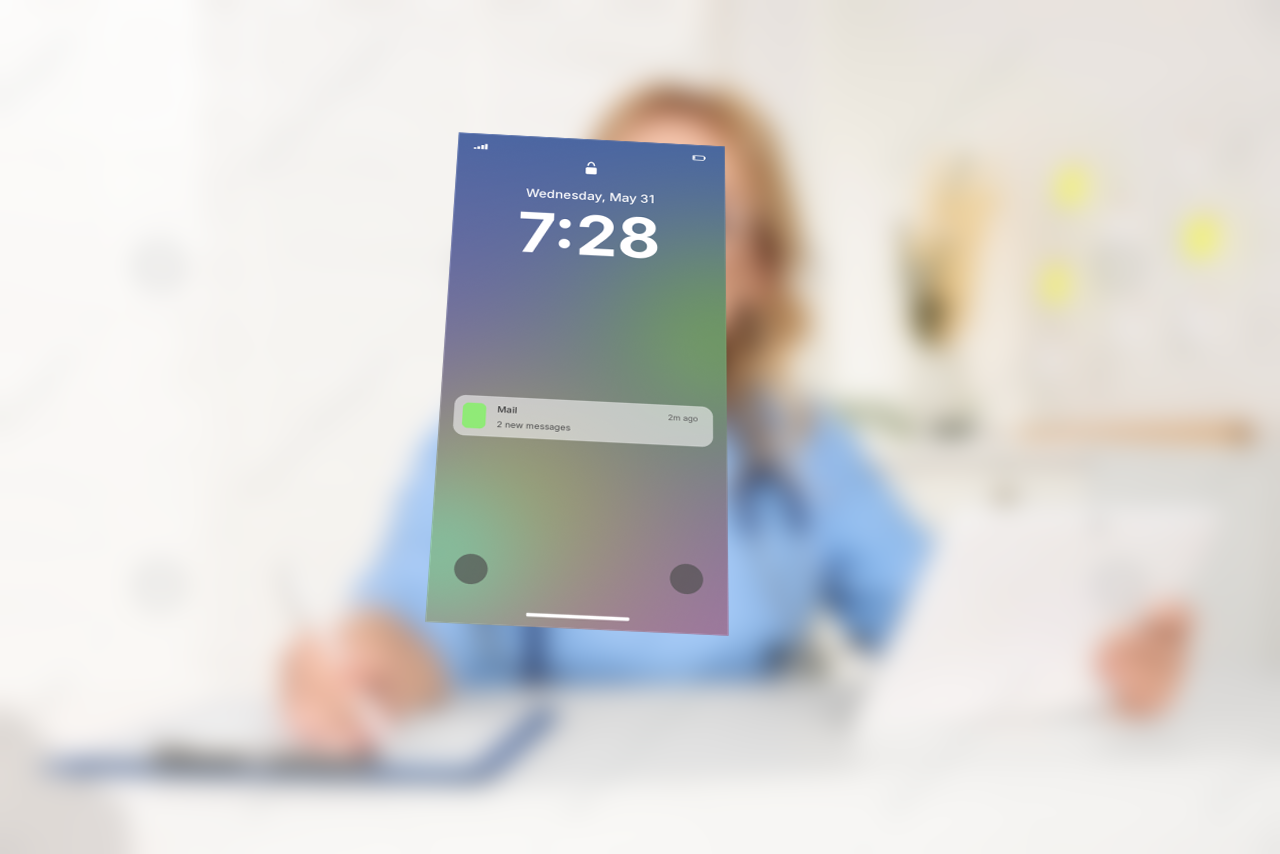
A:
7,28
